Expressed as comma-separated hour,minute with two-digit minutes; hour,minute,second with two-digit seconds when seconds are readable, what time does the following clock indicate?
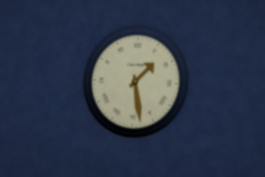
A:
1,28
